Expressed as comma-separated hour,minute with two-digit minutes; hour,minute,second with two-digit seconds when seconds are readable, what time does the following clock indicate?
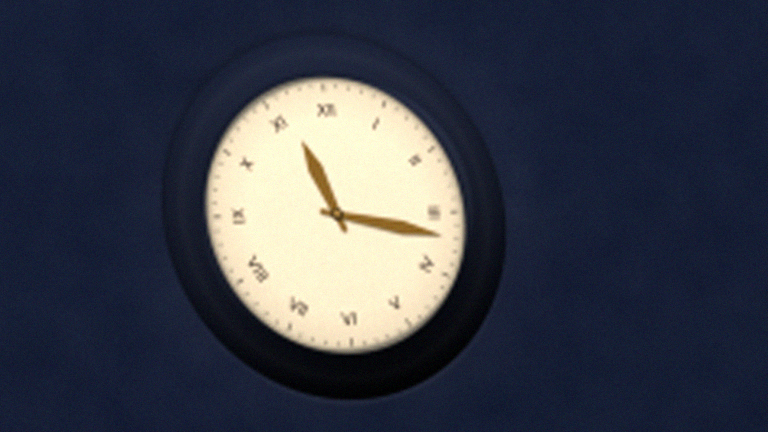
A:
11,17
